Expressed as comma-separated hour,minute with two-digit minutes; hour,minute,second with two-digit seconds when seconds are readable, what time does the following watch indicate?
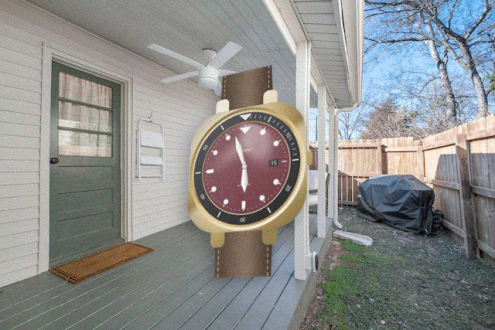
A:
5,57
